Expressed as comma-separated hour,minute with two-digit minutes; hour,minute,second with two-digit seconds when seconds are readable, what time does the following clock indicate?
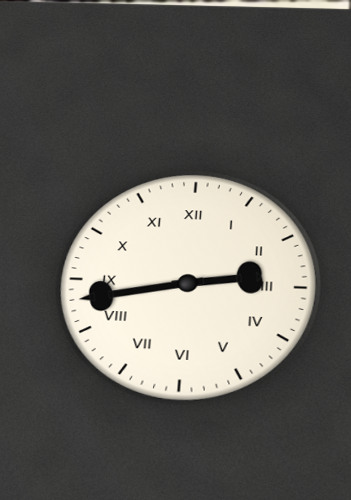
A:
2,43
